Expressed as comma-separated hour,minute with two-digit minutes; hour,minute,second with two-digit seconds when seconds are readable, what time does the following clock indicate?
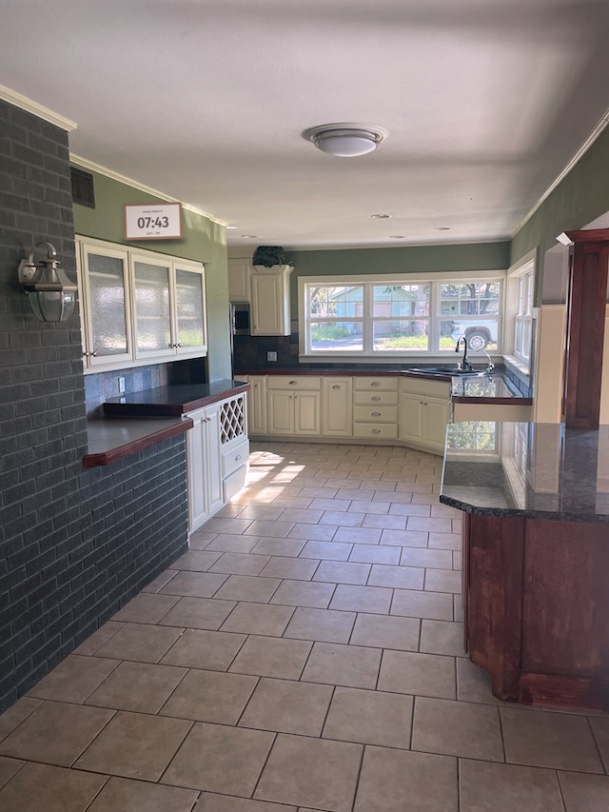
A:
7,43
